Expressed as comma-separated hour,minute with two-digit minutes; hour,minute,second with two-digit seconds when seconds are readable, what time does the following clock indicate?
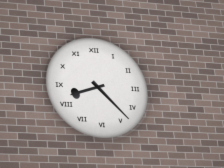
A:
8,23
